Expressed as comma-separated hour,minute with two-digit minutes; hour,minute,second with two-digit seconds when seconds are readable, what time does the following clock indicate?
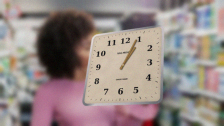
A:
1,04
